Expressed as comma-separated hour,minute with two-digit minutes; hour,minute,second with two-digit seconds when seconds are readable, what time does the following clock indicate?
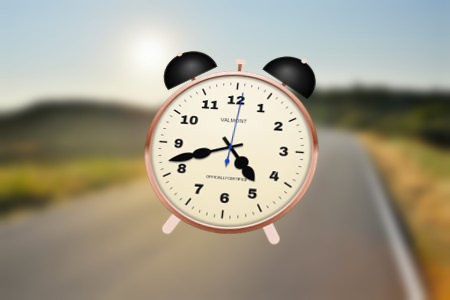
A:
4,42,01
